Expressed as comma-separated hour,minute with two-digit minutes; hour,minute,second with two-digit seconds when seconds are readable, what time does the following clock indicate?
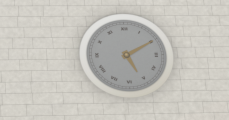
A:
5,10
